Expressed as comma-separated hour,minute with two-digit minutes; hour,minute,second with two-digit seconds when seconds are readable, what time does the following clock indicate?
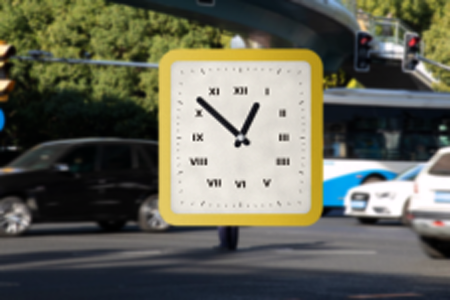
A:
12,52
